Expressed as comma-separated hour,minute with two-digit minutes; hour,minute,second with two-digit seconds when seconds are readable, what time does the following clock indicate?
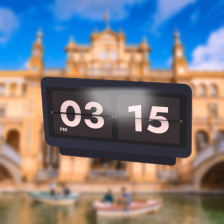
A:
3,15
